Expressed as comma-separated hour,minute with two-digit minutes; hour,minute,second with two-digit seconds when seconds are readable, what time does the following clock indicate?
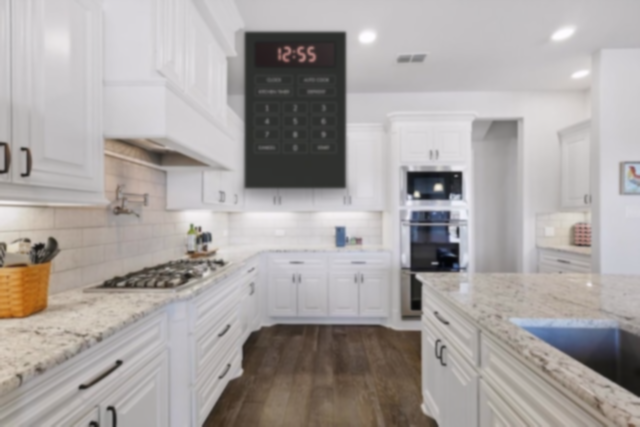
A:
12,55
